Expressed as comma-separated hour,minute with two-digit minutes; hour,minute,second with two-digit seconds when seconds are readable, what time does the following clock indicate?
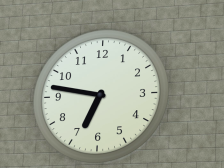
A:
6,47
